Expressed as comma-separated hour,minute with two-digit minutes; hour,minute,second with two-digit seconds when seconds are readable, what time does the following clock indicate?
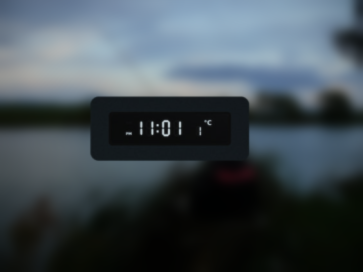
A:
11,01
